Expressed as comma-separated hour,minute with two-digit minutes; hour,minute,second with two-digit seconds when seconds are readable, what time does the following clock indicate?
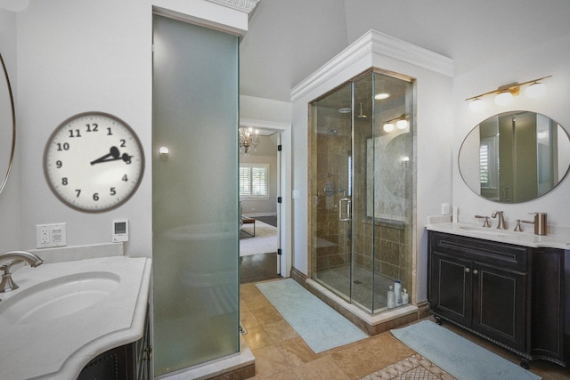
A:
2,14
